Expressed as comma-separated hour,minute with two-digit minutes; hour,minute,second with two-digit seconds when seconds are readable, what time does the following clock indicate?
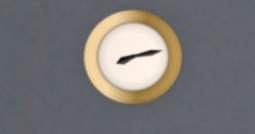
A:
8,13
